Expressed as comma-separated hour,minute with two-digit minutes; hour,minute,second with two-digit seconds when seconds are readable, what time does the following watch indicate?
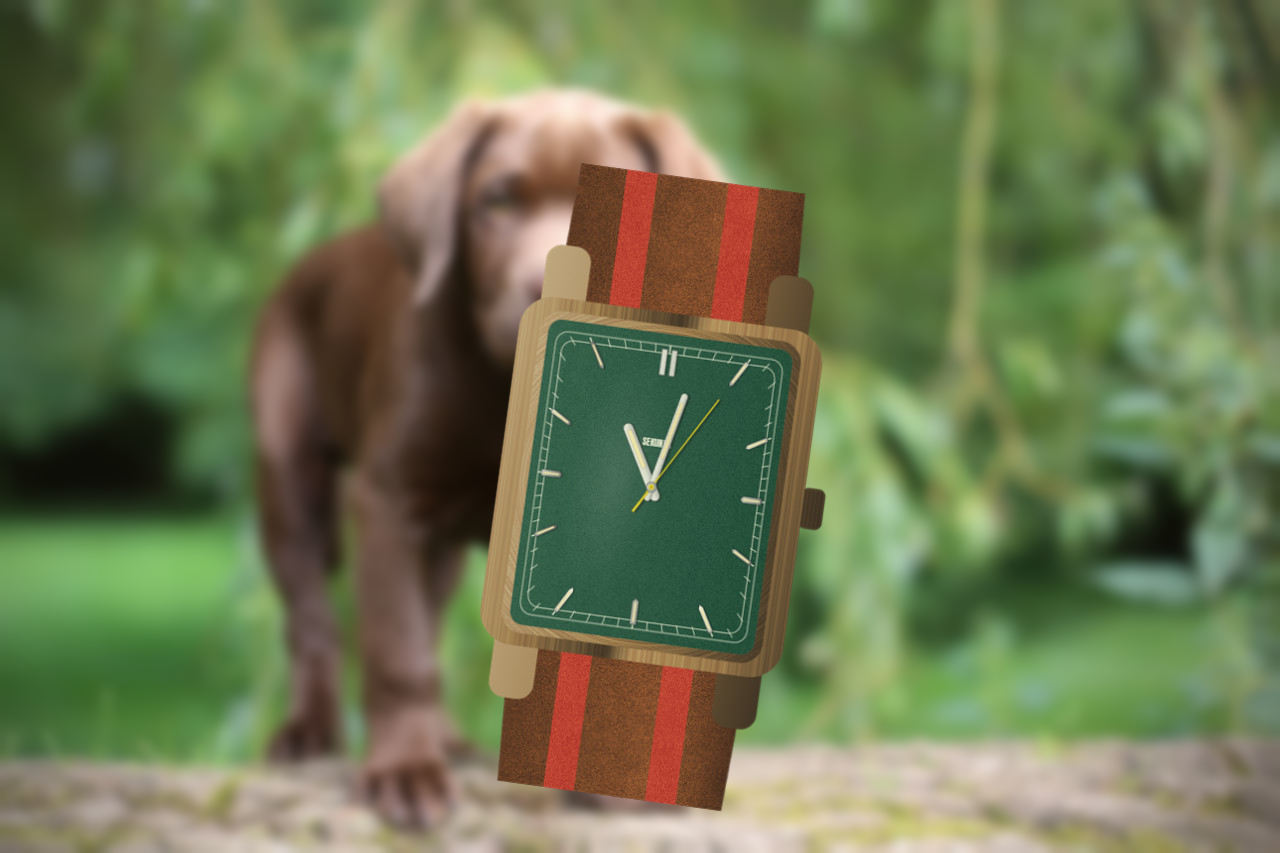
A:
11,02,05
